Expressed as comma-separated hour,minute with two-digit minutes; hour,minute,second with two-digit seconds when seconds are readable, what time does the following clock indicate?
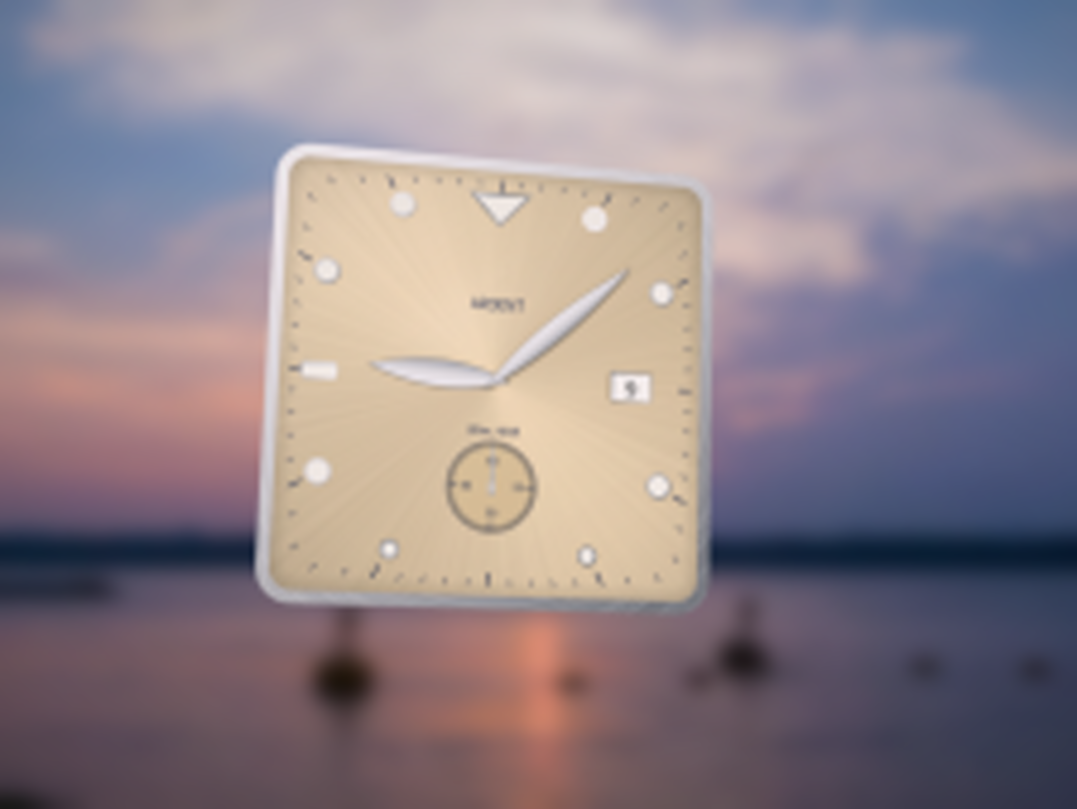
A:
9,08
